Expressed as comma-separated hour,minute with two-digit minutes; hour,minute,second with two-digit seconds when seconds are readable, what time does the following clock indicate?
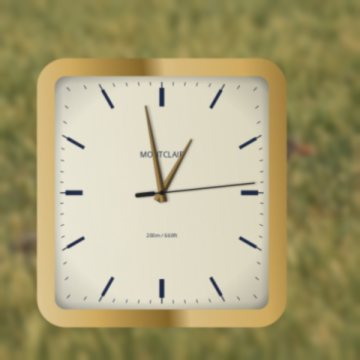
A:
12,58,14
